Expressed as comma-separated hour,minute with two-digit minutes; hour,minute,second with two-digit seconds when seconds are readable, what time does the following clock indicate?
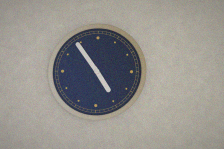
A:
4,54
